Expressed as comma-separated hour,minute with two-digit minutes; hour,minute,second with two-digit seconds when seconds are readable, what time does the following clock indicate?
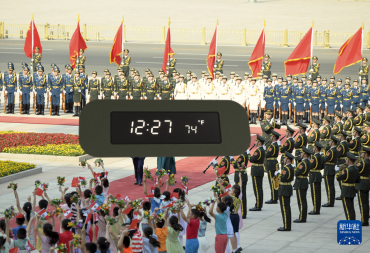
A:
12,27
